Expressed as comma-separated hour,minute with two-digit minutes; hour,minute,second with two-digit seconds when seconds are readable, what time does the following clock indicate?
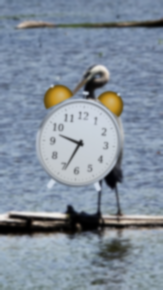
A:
9,34
